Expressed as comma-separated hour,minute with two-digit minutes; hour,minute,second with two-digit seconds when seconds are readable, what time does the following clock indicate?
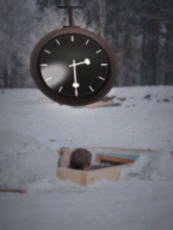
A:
2,30
